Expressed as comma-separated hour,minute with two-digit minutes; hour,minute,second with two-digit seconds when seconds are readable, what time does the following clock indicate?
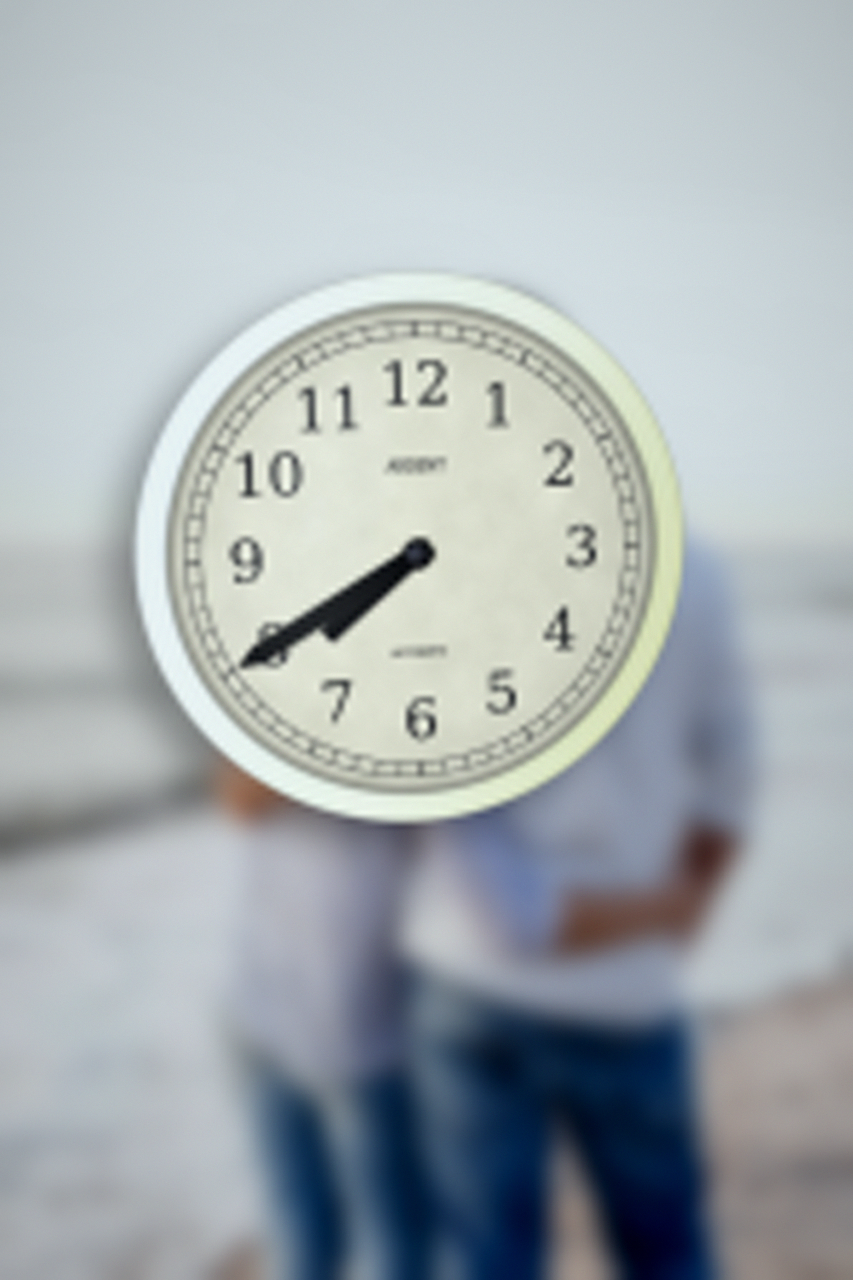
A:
7,40
